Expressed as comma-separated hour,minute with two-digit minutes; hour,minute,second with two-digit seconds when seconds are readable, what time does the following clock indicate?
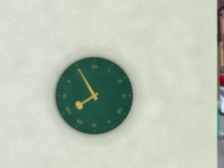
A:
7,55
